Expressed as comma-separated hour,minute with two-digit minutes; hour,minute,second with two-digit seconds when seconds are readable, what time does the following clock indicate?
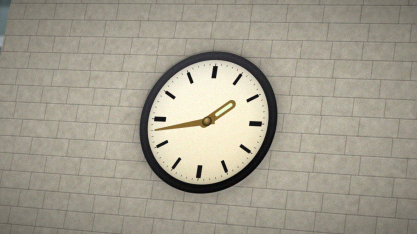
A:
1,43
